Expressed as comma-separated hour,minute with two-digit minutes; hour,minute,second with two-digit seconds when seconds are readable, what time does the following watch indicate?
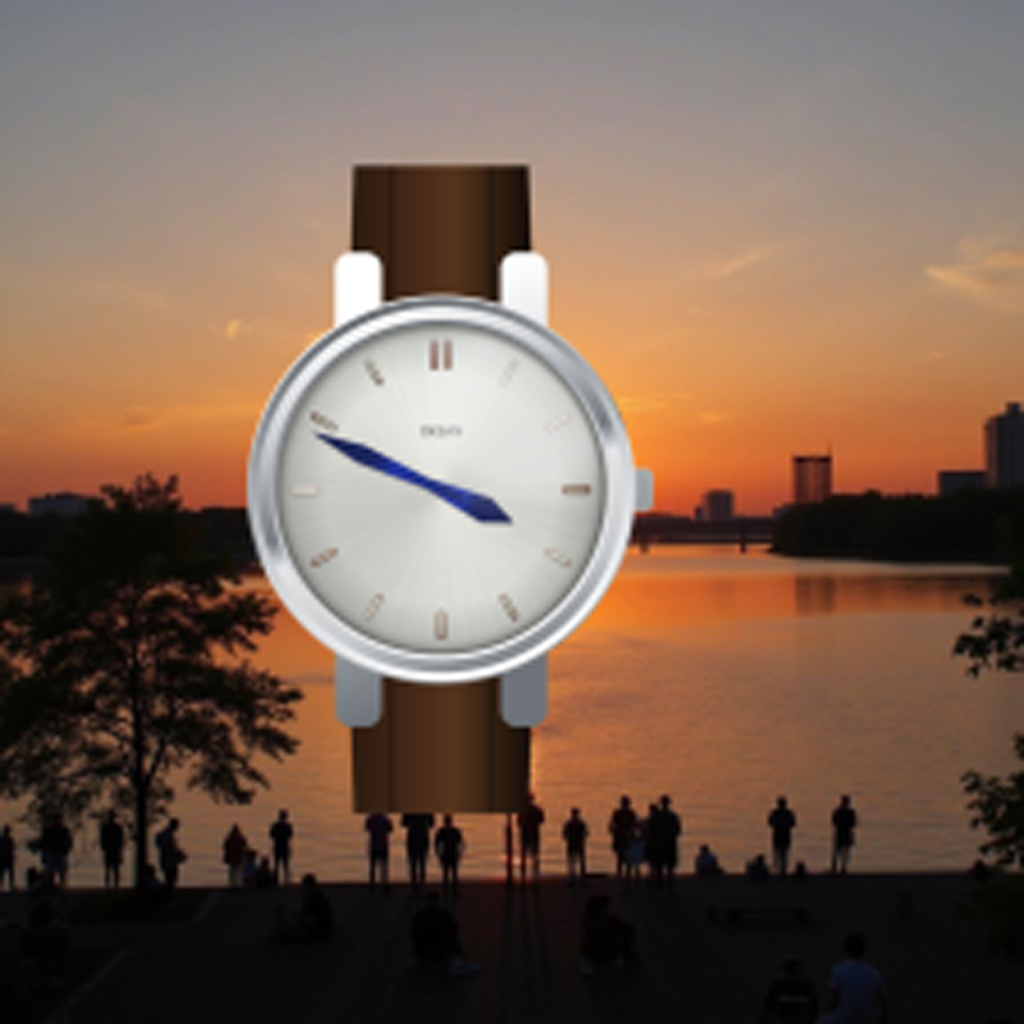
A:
3,49
